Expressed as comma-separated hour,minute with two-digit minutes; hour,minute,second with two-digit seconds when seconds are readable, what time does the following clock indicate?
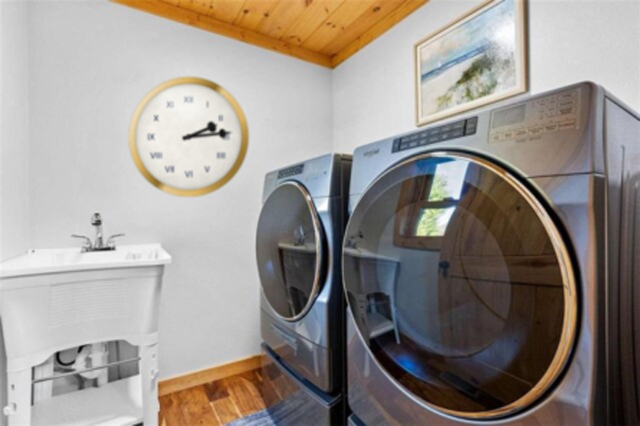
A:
2,14
